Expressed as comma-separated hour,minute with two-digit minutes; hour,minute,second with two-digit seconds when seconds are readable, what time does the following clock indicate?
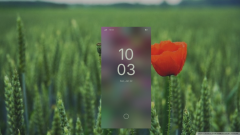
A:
10,03
